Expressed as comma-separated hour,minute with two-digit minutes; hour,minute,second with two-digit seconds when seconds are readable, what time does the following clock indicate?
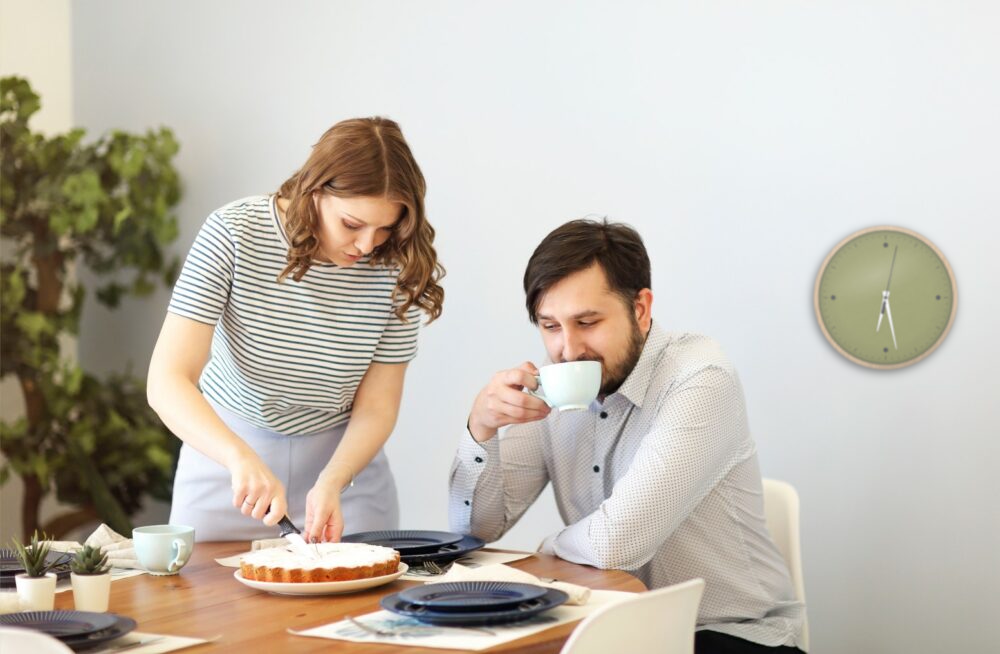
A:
6,28,02
